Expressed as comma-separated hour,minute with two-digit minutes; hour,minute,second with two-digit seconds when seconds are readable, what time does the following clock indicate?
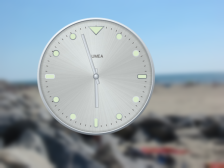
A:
5,57
